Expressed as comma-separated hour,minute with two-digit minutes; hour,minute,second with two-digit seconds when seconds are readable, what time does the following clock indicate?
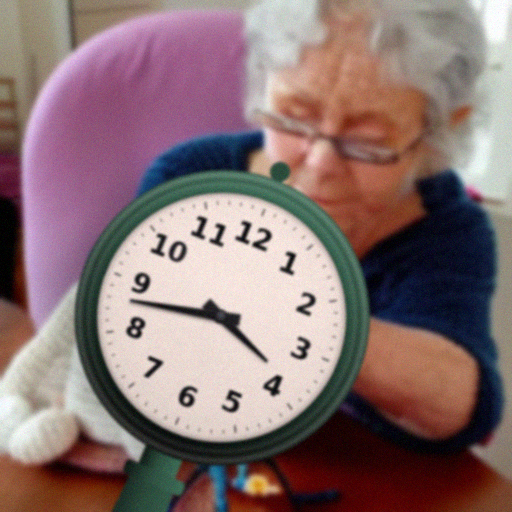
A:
3,43
